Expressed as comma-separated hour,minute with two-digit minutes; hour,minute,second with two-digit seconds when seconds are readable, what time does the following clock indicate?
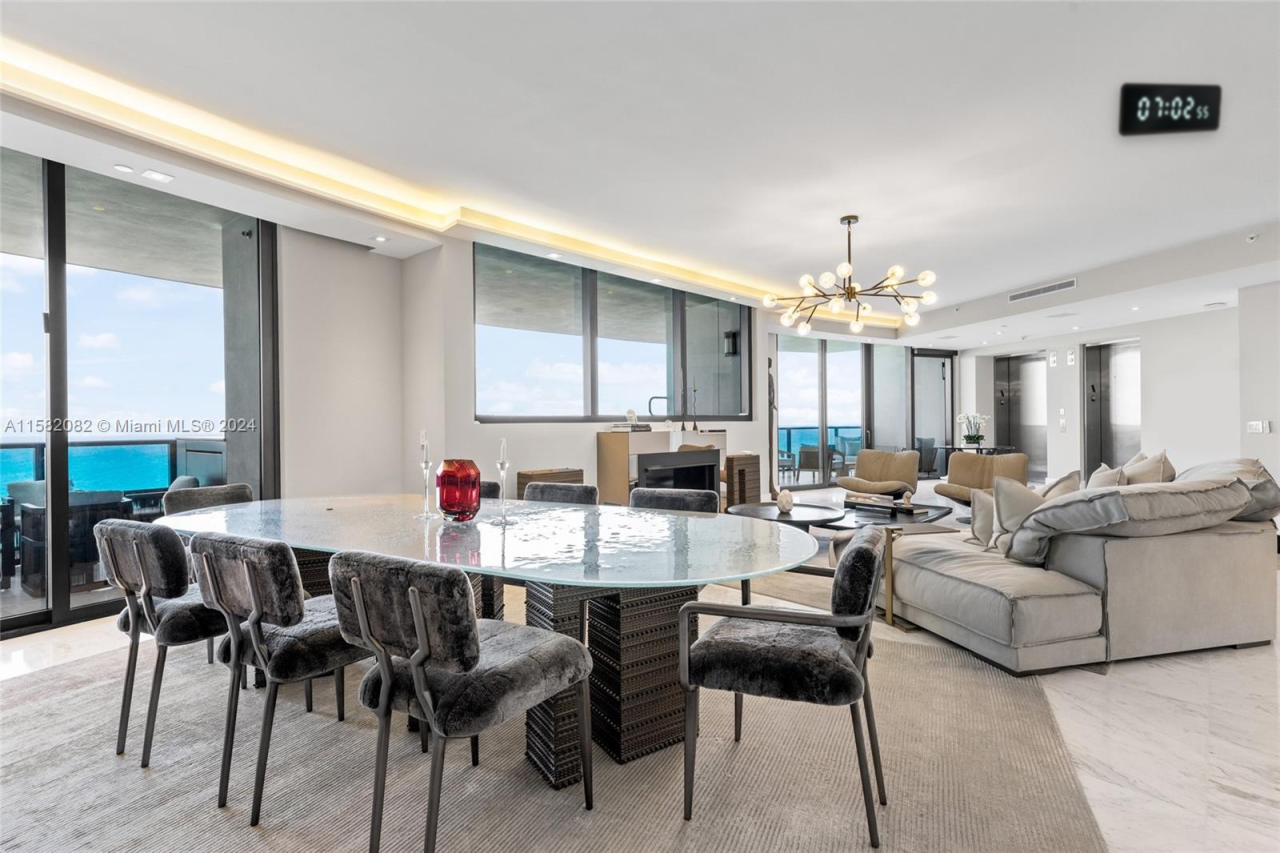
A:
7,02
